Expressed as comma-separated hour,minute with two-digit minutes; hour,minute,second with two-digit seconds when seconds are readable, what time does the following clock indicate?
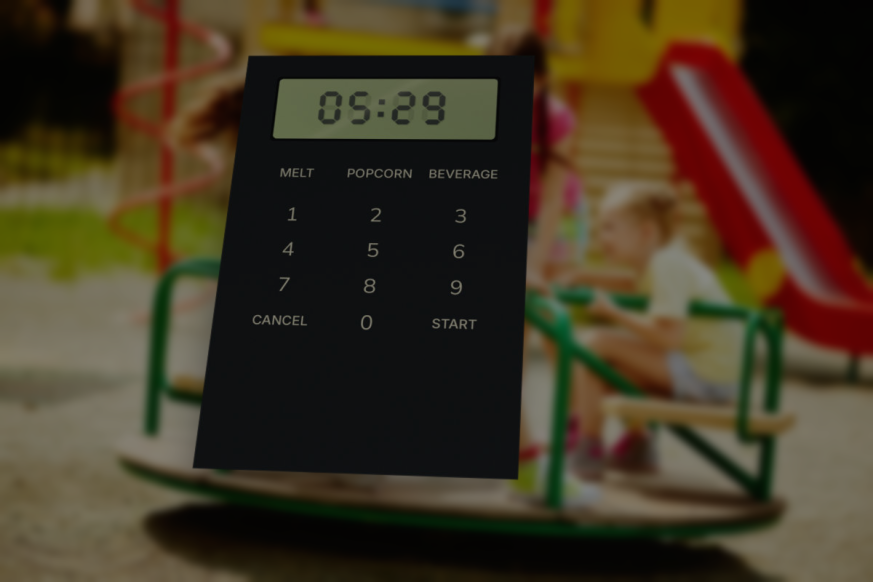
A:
5,29
